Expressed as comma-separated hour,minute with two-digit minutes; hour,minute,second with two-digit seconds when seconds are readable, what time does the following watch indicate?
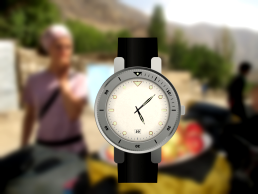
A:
5,08
